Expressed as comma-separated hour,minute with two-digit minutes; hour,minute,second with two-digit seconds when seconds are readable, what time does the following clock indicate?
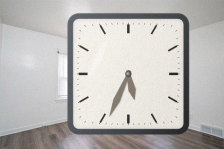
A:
5,34
